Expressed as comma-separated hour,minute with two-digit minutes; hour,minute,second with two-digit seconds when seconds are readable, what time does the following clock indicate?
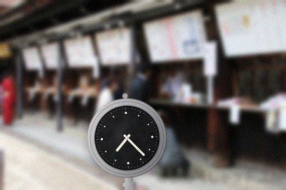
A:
7,23
